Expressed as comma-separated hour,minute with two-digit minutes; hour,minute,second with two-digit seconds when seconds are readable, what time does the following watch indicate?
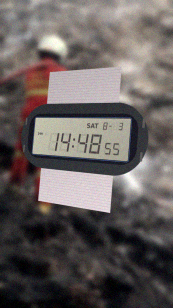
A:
14,48,55
